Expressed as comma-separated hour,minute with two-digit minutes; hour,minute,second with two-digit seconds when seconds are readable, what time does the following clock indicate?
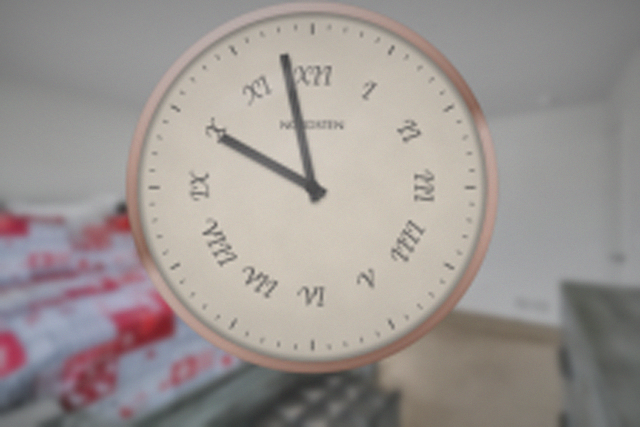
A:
9,58
